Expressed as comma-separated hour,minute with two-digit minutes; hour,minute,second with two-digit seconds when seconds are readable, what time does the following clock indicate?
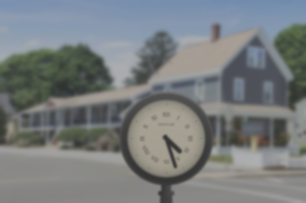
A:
4,27
